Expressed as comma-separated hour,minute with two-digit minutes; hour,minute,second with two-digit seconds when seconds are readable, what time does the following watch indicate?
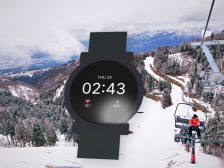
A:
2,43
